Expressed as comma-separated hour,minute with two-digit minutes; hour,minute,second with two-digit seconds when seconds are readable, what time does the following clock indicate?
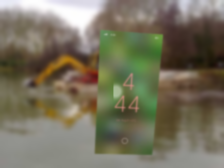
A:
4,44
